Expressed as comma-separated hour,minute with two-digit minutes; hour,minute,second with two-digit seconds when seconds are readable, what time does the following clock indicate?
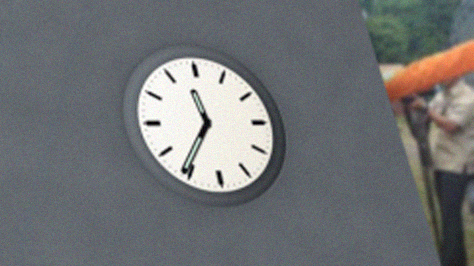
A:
11,36
